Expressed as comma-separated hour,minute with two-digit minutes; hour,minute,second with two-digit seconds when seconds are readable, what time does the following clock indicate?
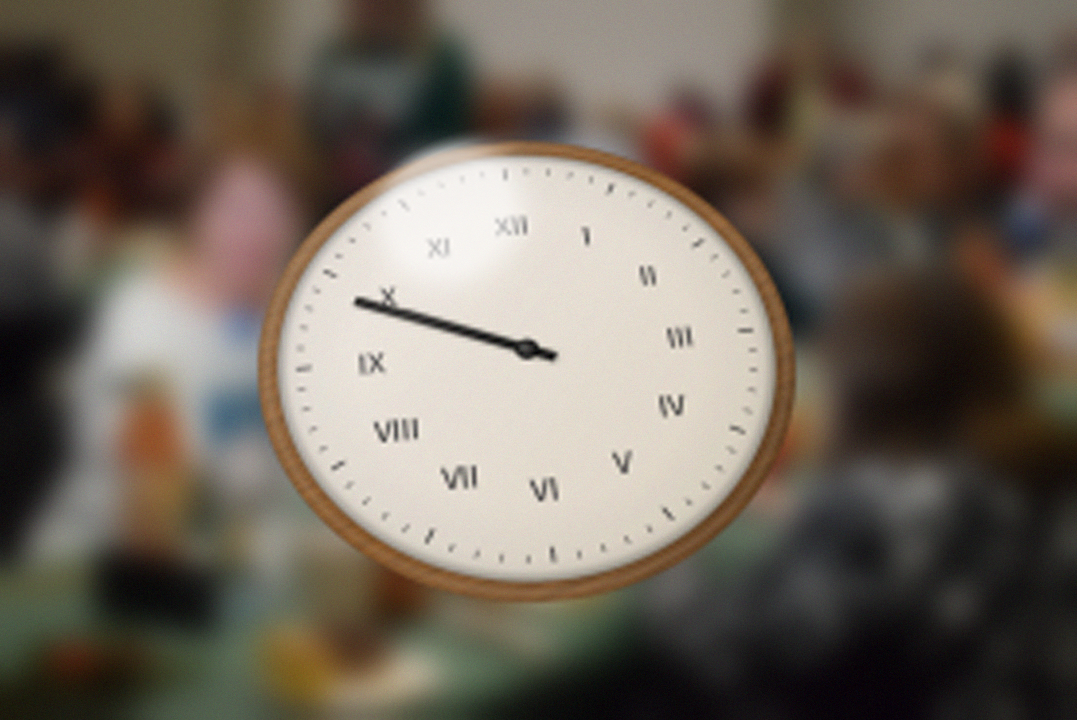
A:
9,49
